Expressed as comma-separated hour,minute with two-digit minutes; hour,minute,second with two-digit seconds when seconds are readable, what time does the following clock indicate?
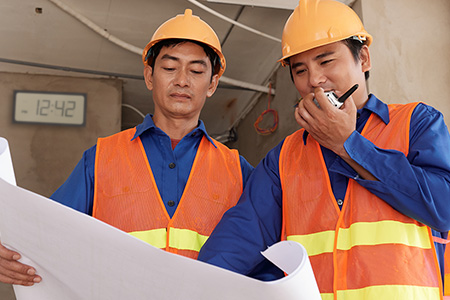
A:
12,42
